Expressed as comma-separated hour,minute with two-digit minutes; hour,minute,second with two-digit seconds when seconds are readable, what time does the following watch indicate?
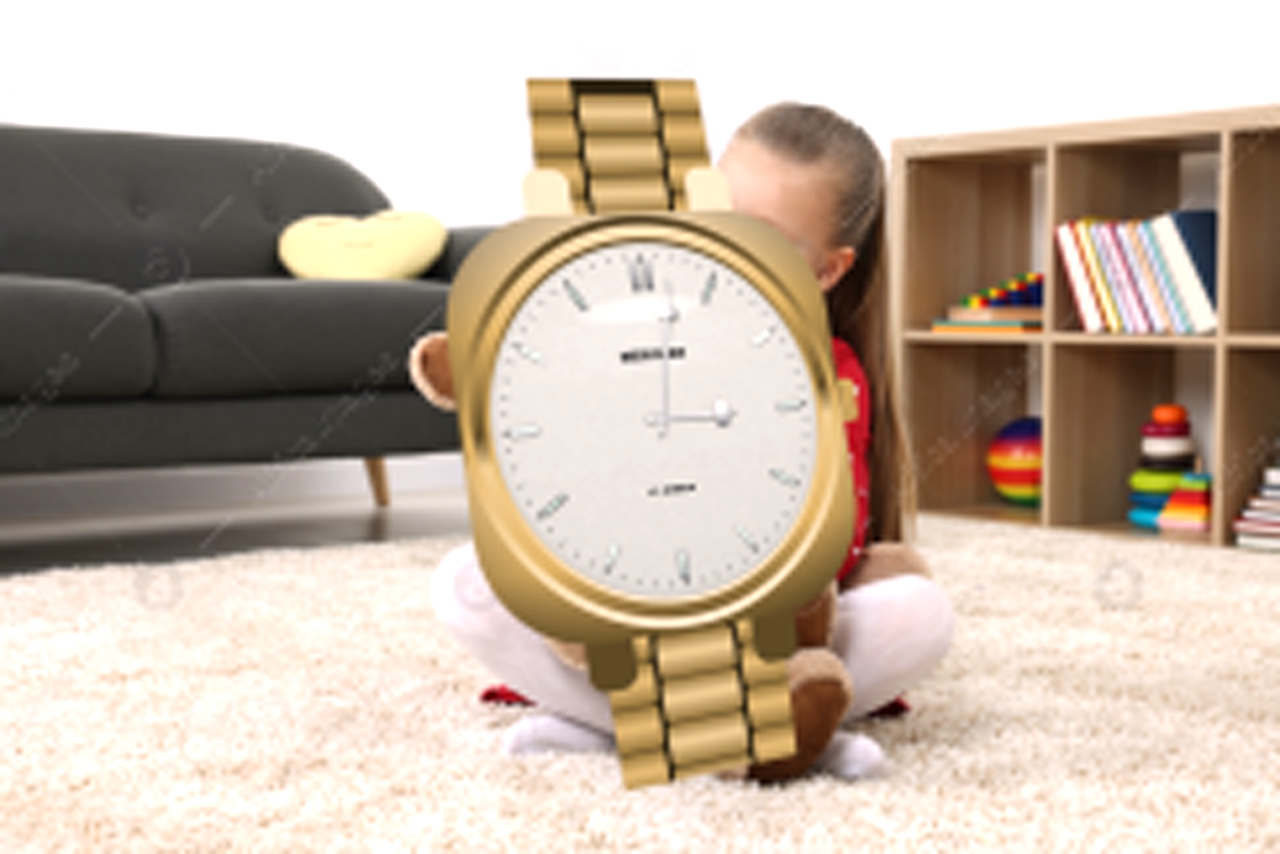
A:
3,02
